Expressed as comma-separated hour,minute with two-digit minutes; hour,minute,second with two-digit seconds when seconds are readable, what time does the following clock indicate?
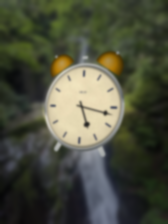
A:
5,17
